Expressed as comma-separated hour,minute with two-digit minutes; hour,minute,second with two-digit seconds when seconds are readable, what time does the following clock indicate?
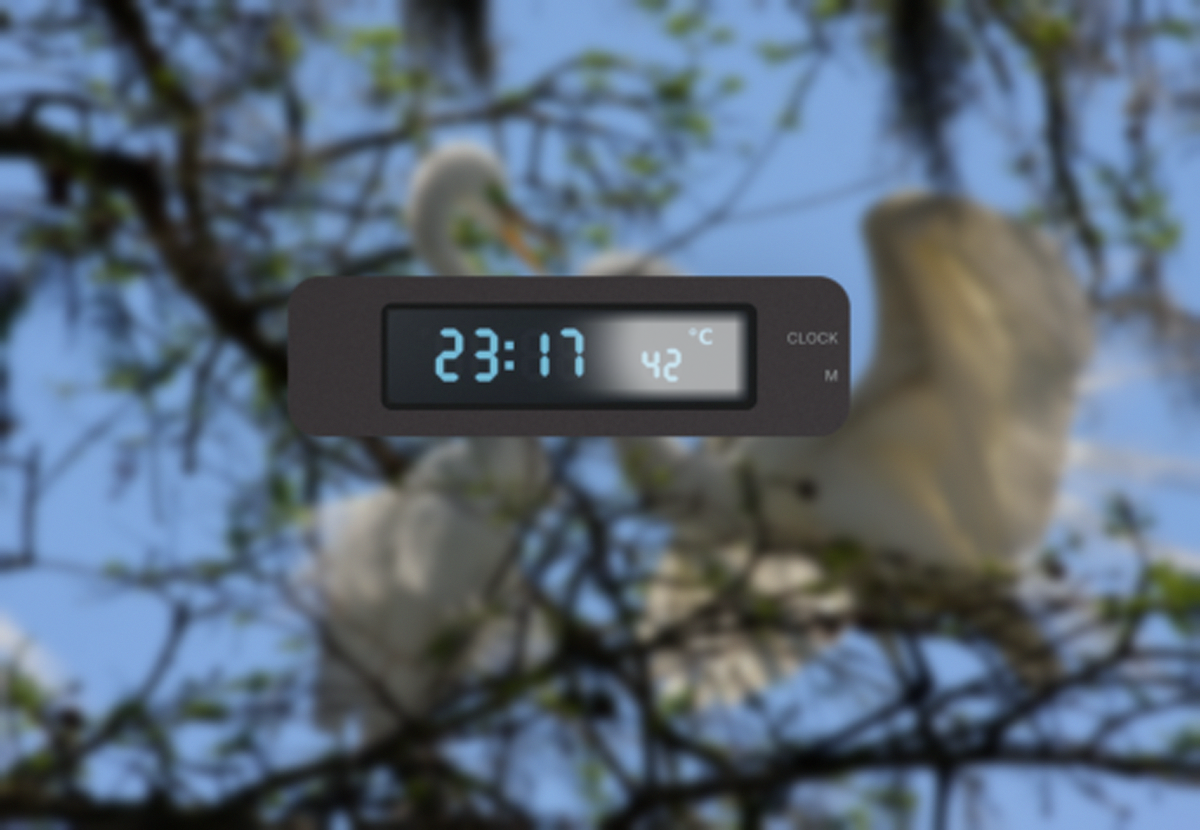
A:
23,17
